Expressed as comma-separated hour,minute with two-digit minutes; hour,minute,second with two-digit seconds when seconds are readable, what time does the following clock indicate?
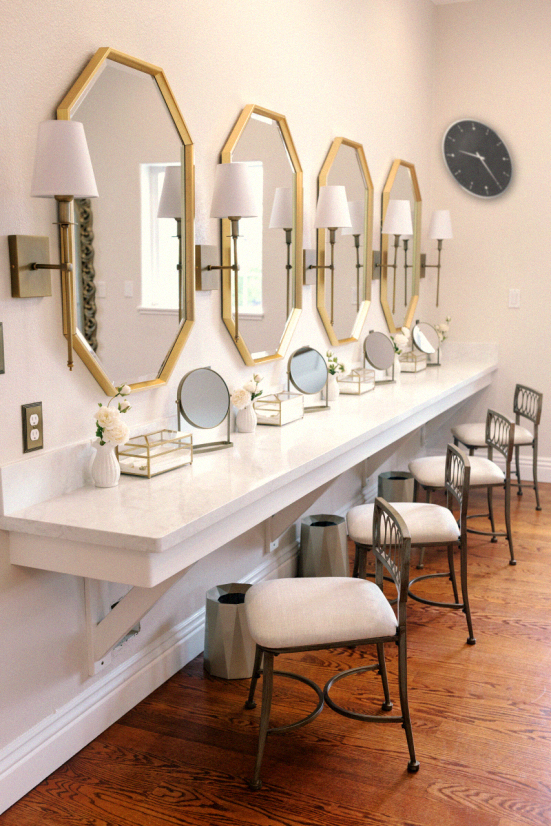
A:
9,25
